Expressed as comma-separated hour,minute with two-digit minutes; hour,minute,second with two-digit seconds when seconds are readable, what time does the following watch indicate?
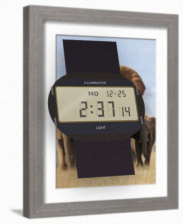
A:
2,37,14
